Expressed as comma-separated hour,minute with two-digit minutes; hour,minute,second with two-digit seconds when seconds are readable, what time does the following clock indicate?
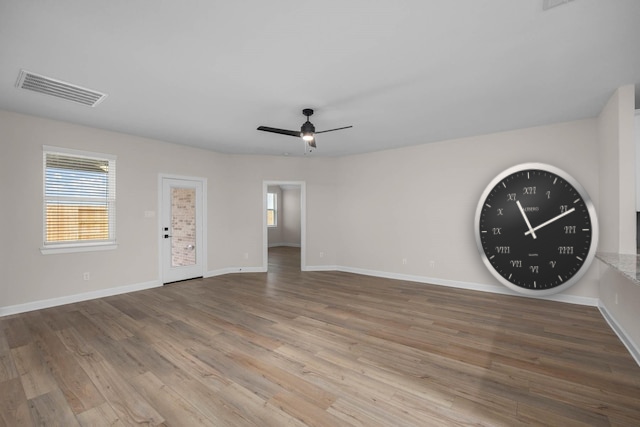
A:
11,11
